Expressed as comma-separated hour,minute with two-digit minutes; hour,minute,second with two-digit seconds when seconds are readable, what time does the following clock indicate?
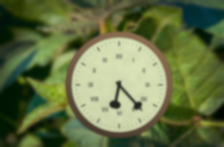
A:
6,23
